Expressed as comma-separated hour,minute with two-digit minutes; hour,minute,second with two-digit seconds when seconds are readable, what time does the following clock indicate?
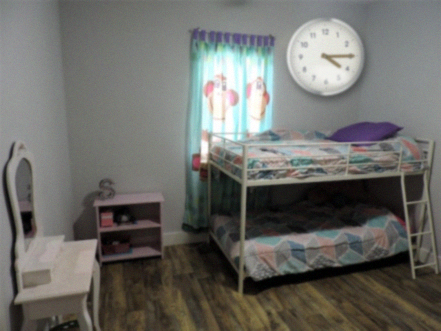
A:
4,15
